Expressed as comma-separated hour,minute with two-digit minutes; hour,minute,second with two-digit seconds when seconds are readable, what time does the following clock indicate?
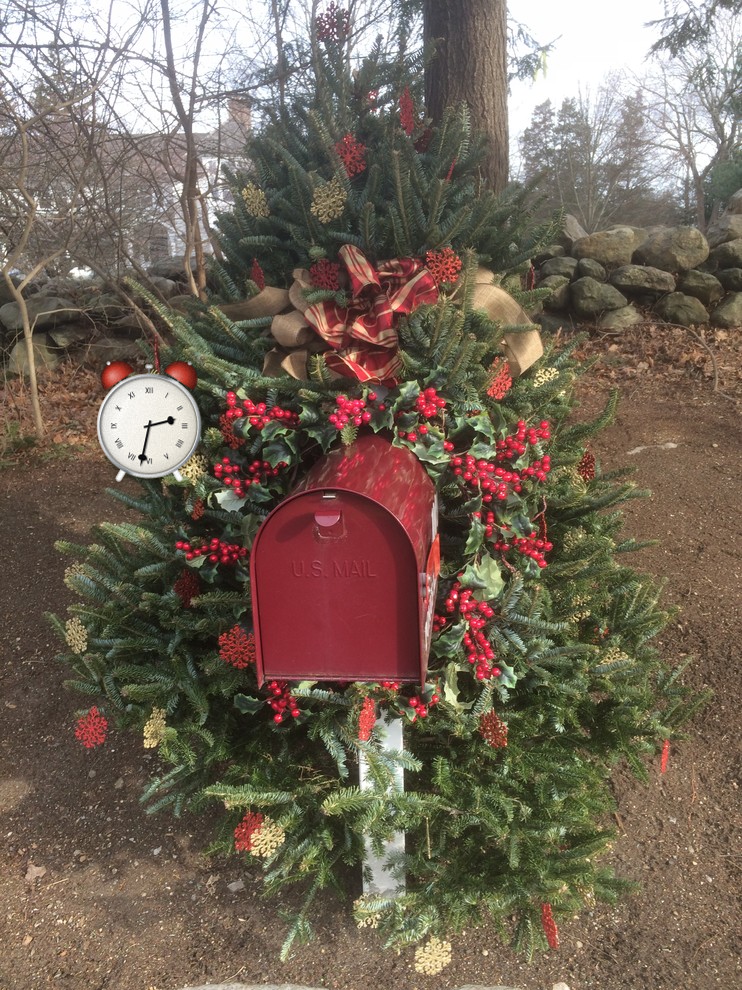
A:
2,32
